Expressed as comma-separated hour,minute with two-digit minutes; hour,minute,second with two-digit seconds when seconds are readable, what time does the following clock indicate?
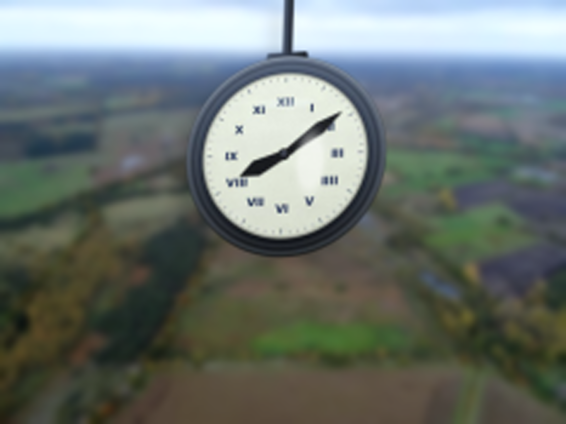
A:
8,09
